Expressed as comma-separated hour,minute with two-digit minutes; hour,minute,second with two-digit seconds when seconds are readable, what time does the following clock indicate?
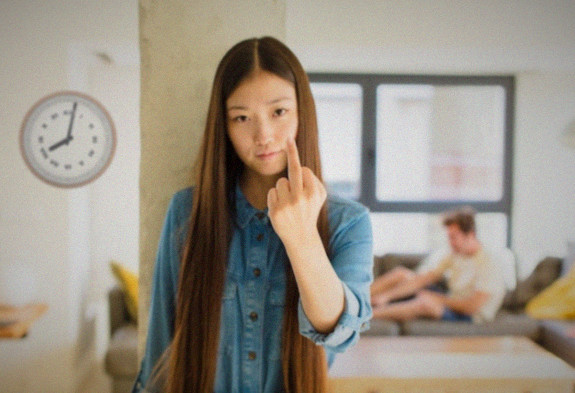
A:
8,02
